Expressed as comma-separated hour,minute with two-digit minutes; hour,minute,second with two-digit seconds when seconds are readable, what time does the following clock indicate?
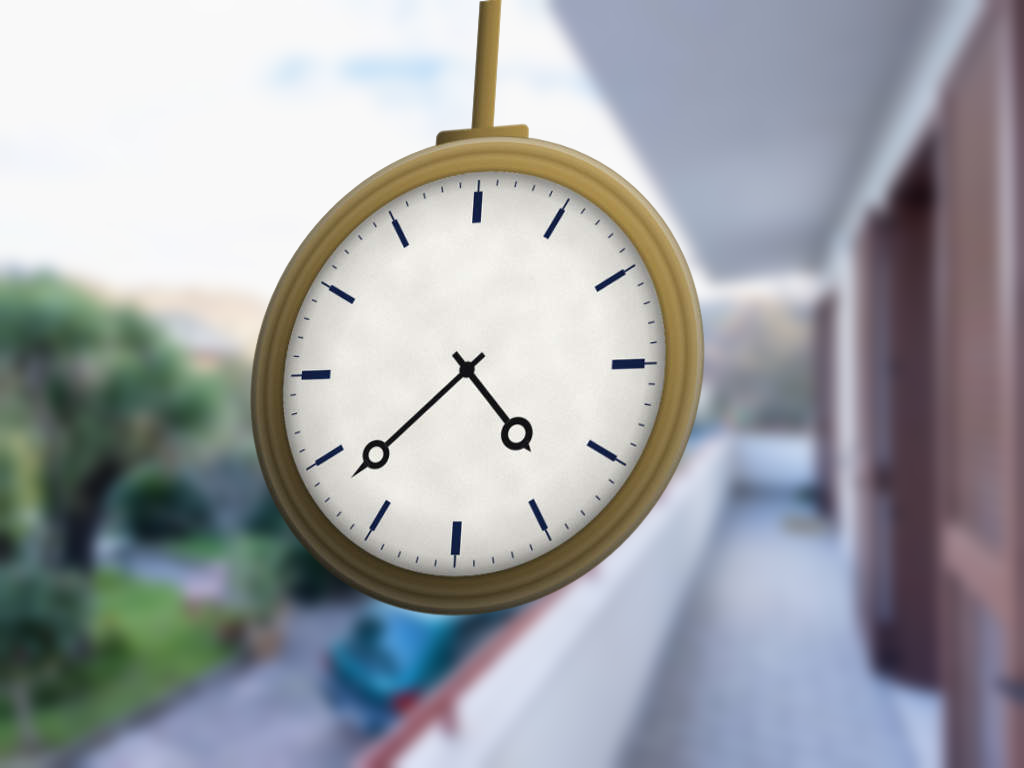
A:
4,38
